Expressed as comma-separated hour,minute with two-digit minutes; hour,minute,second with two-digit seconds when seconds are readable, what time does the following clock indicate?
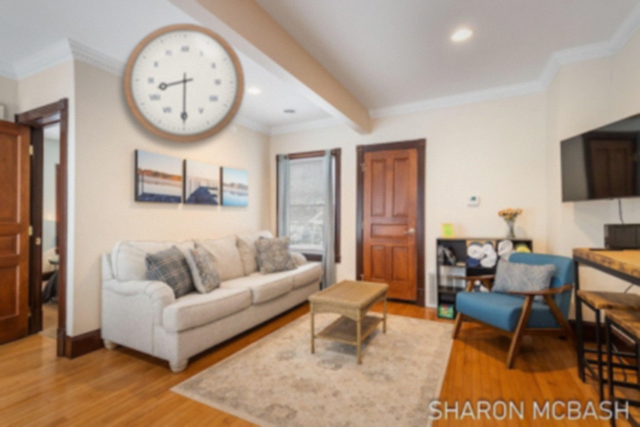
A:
8,30
